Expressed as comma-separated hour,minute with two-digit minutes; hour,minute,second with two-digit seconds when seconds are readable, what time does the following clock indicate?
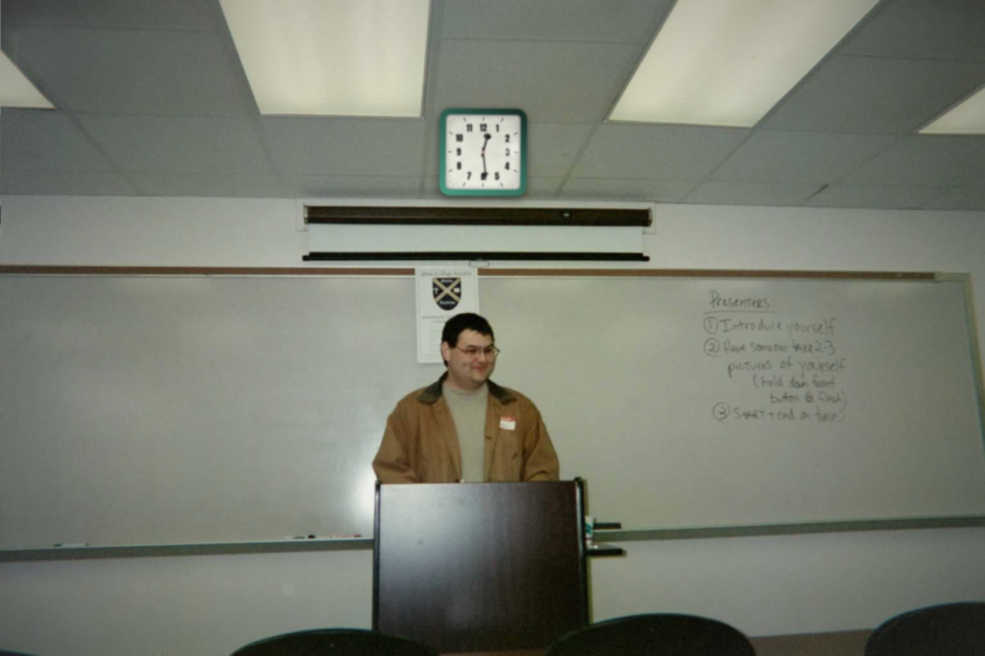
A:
12,29
